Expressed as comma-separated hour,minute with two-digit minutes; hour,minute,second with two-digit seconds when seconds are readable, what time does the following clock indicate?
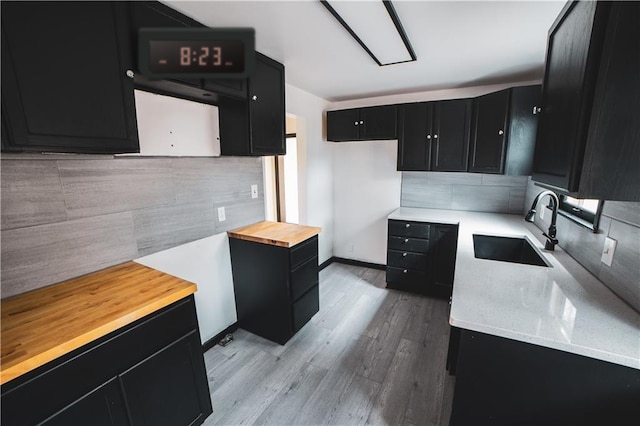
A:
8,23
